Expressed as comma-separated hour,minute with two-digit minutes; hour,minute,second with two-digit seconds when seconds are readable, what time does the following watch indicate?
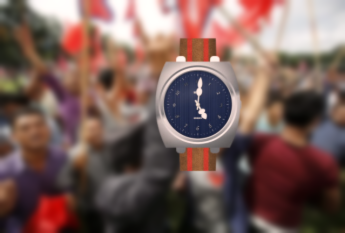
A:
5,01
